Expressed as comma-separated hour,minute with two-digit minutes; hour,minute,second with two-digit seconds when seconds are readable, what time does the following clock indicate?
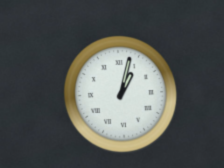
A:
1,03
